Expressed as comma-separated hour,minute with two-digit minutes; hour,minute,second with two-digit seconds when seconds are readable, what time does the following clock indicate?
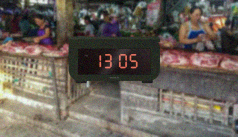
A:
13,05
